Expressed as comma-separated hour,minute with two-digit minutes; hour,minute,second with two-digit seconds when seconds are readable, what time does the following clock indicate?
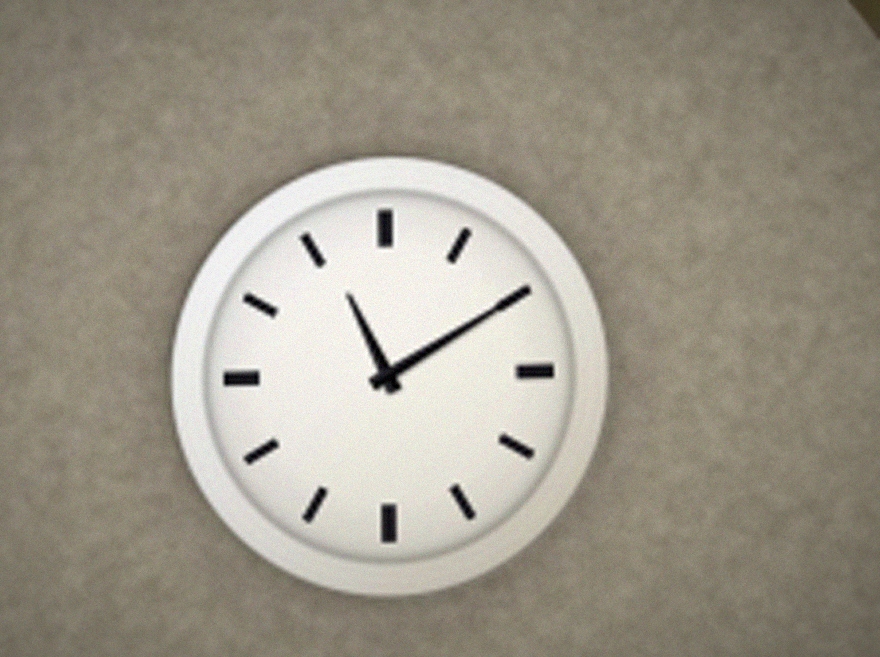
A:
11,10
